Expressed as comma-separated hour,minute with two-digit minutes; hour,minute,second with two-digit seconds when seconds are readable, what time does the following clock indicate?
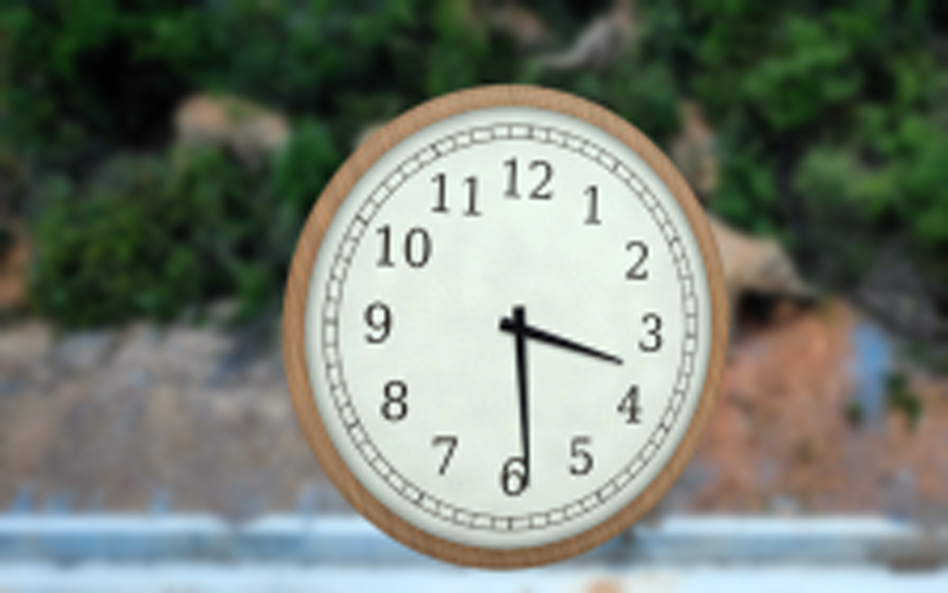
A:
3,29
